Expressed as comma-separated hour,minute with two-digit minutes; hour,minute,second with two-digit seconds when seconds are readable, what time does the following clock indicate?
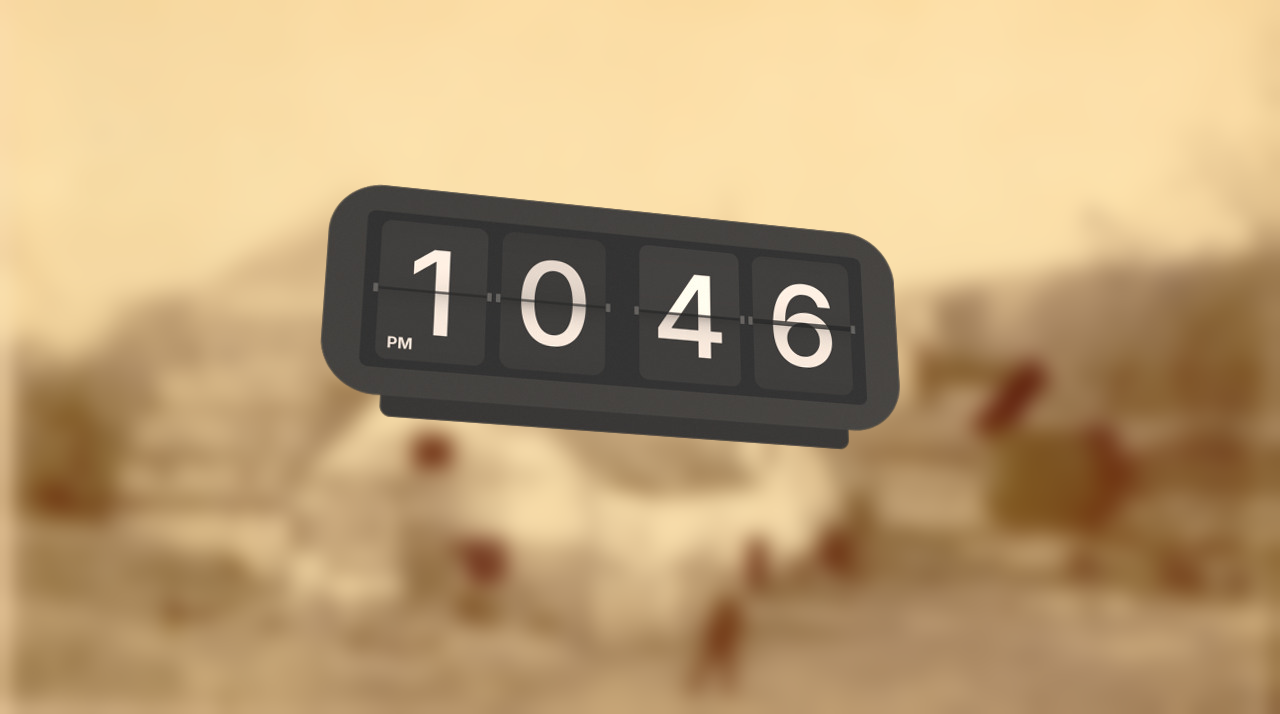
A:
10,46
